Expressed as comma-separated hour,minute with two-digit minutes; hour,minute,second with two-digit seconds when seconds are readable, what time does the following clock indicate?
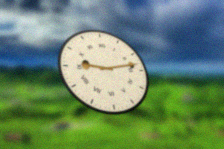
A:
9,13
